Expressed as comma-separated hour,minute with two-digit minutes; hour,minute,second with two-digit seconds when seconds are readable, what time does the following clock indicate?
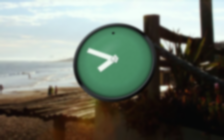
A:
7,49
